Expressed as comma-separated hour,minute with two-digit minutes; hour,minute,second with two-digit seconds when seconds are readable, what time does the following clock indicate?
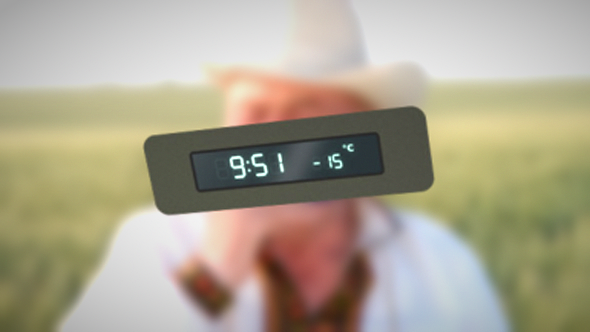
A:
9,51
